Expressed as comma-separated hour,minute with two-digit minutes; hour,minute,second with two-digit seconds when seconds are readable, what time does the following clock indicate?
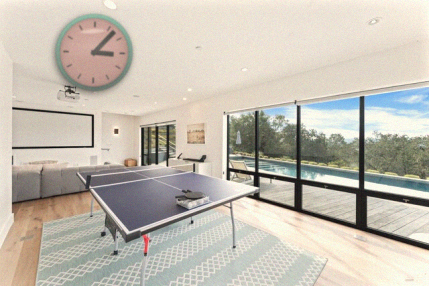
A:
3,07
